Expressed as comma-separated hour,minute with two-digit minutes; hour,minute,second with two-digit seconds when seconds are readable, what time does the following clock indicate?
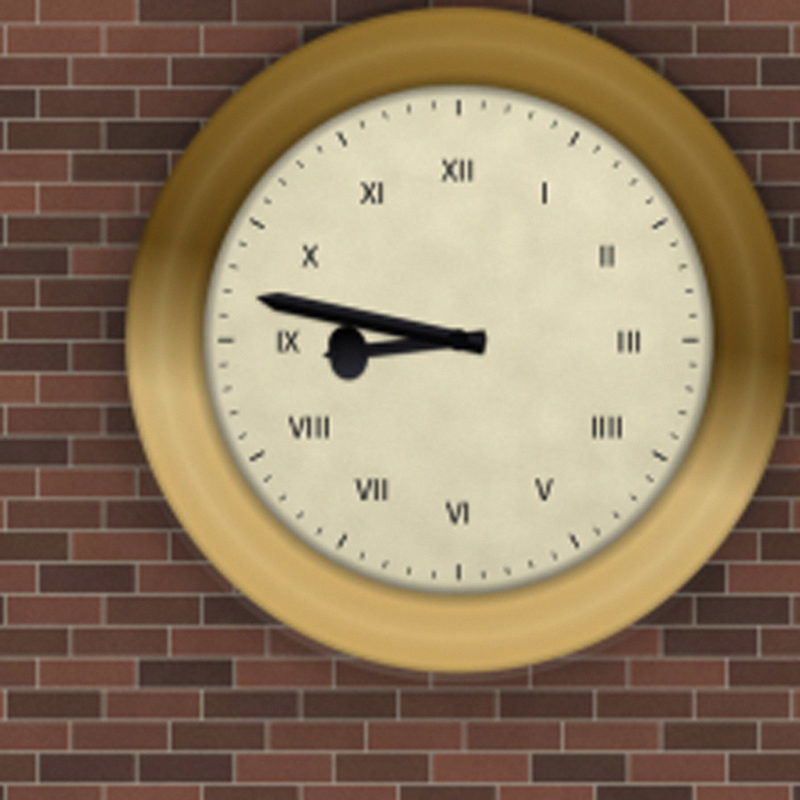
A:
8,47
